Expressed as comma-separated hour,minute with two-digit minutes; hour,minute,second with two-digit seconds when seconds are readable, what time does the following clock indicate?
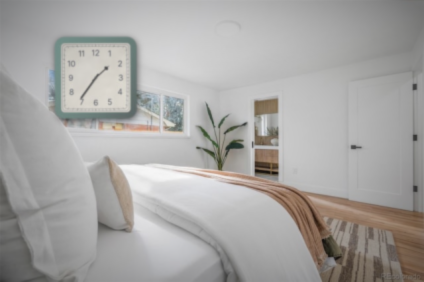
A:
1,36
